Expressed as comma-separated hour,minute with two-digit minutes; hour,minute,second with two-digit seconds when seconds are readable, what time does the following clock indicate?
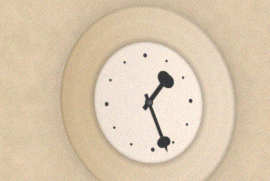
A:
1,27
